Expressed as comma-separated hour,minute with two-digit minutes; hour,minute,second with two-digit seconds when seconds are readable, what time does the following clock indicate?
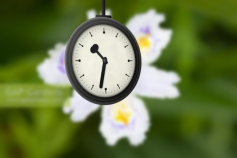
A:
10,32
